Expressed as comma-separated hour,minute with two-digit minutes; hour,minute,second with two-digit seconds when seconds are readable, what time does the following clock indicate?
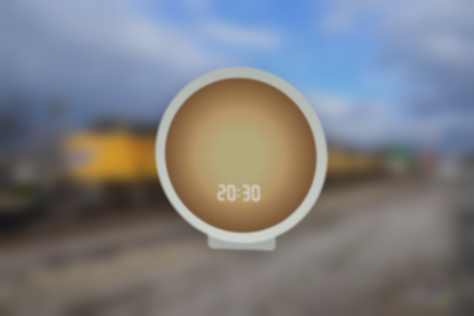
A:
20,30
